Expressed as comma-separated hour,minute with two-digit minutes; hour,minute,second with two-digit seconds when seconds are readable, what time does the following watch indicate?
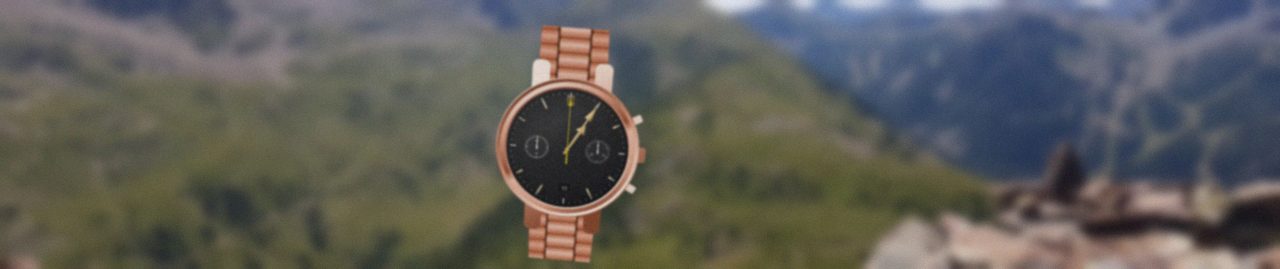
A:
1,05
